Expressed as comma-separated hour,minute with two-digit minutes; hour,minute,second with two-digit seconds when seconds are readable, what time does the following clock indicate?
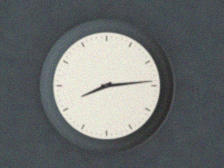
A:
8,14
